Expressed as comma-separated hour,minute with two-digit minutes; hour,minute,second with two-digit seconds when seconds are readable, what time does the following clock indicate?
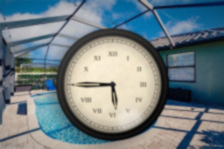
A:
5,45
